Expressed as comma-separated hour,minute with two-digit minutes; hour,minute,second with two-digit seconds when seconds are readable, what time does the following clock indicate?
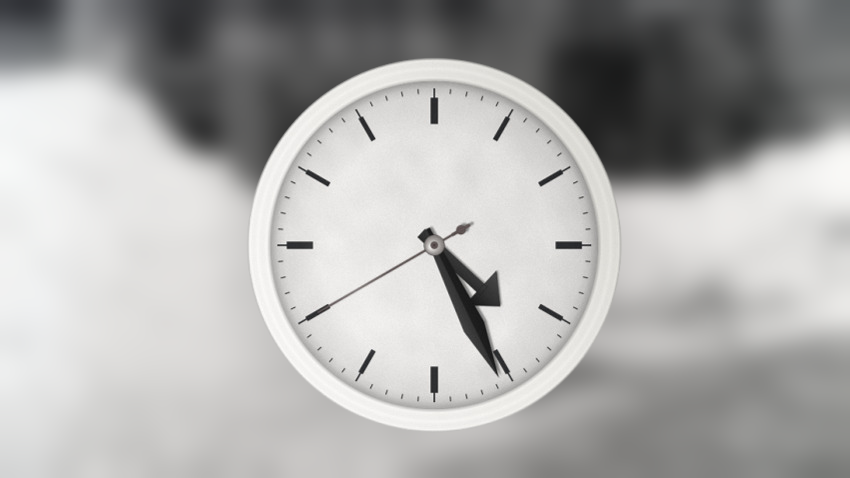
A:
4,25,40
